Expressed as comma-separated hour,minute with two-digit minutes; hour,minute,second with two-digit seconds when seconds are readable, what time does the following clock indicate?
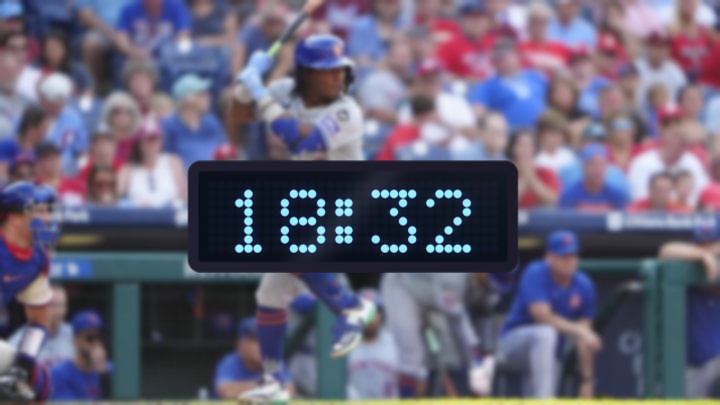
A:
18,32
